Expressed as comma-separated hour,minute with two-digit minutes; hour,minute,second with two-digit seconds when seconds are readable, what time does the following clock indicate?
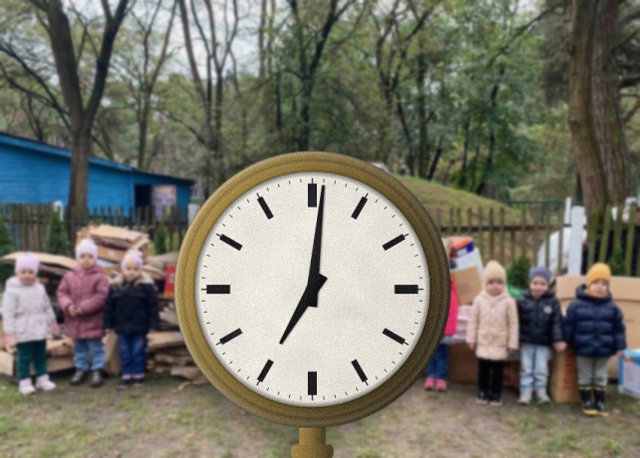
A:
7,01
